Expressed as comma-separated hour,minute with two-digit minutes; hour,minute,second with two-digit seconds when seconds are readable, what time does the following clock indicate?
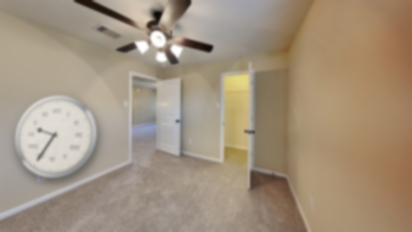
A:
9,35
